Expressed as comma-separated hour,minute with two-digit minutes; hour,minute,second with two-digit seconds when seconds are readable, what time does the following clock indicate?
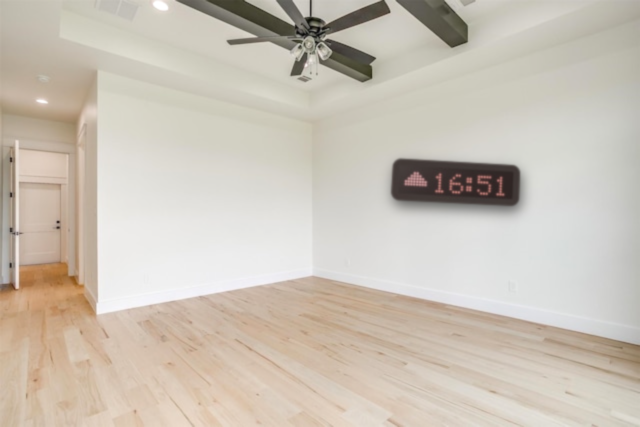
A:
16,51
